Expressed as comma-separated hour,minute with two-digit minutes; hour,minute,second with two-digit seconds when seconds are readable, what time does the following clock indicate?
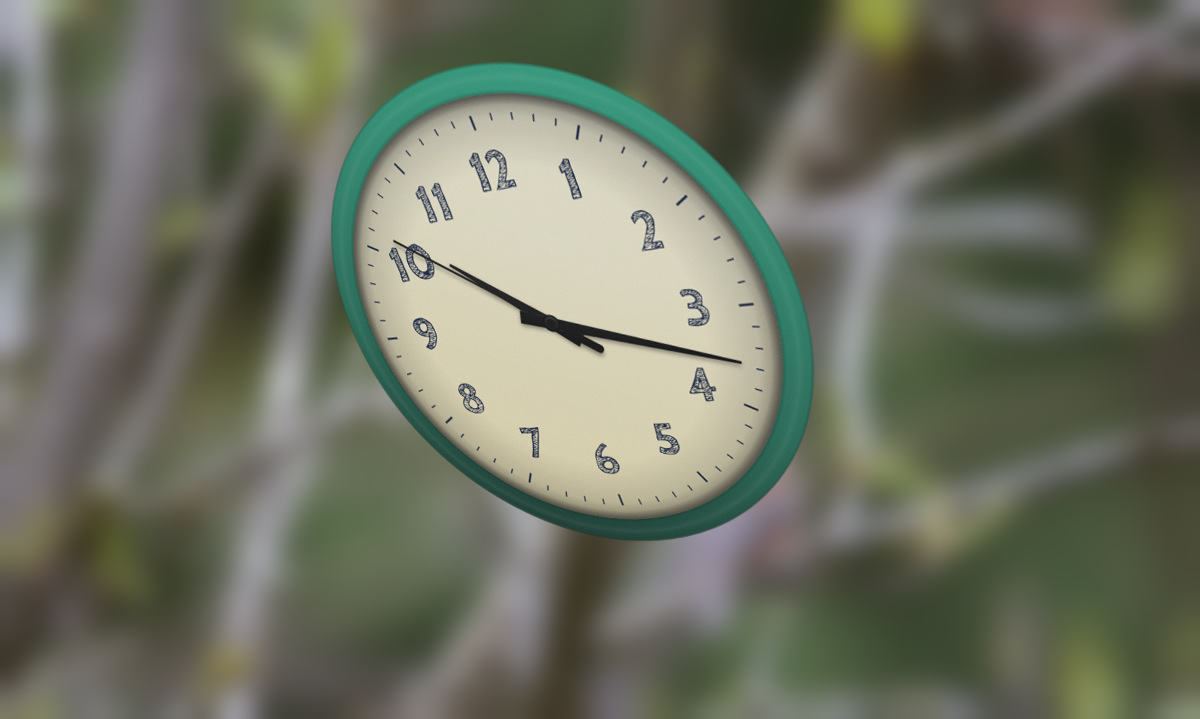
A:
10,17,51
